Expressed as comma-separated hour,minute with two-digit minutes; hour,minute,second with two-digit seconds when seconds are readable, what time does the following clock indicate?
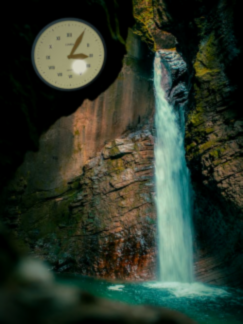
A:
3,05
